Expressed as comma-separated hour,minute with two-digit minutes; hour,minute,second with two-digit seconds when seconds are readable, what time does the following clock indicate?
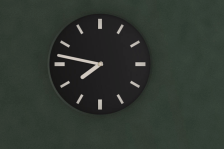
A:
7,47
